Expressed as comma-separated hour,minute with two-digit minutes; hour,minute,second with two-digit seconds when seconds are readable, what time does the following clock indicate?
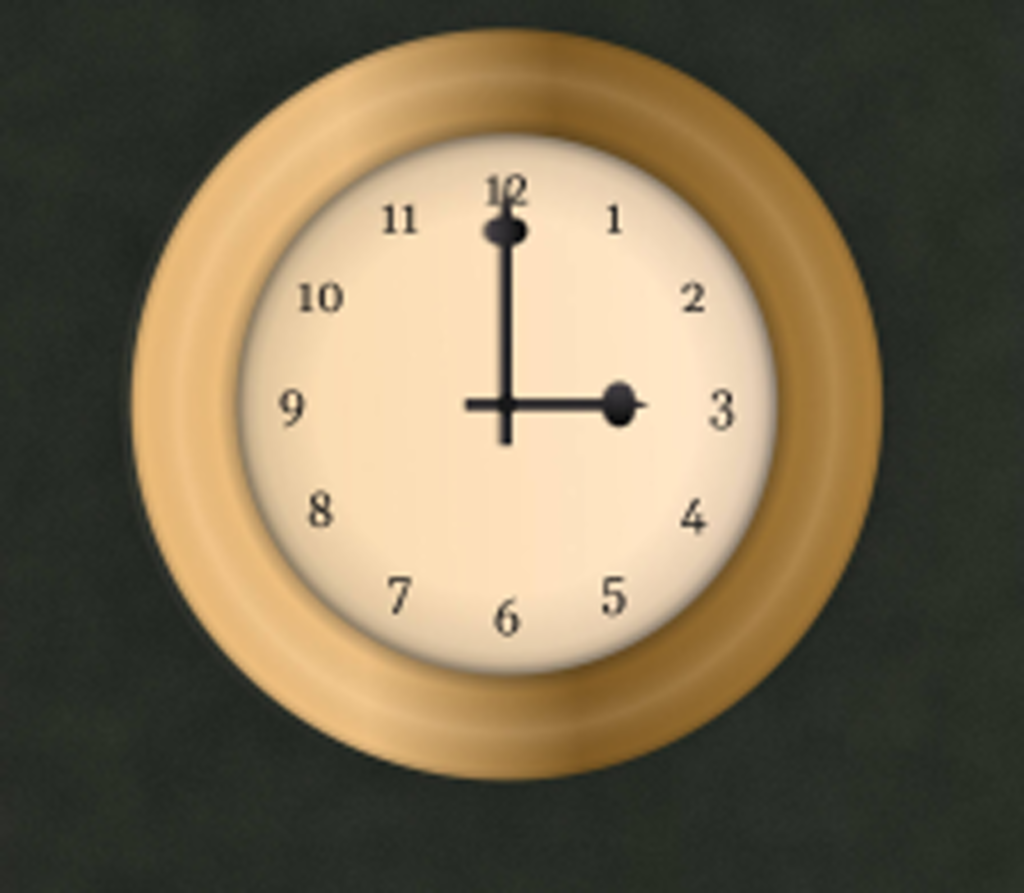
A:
3,00
